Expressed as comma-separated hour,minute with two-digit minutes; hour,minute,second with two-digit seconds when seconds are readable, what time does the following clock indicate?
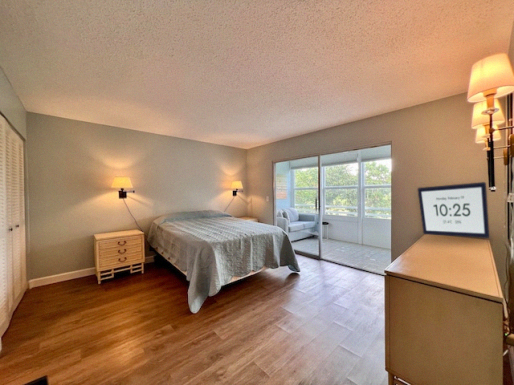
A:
10,25
